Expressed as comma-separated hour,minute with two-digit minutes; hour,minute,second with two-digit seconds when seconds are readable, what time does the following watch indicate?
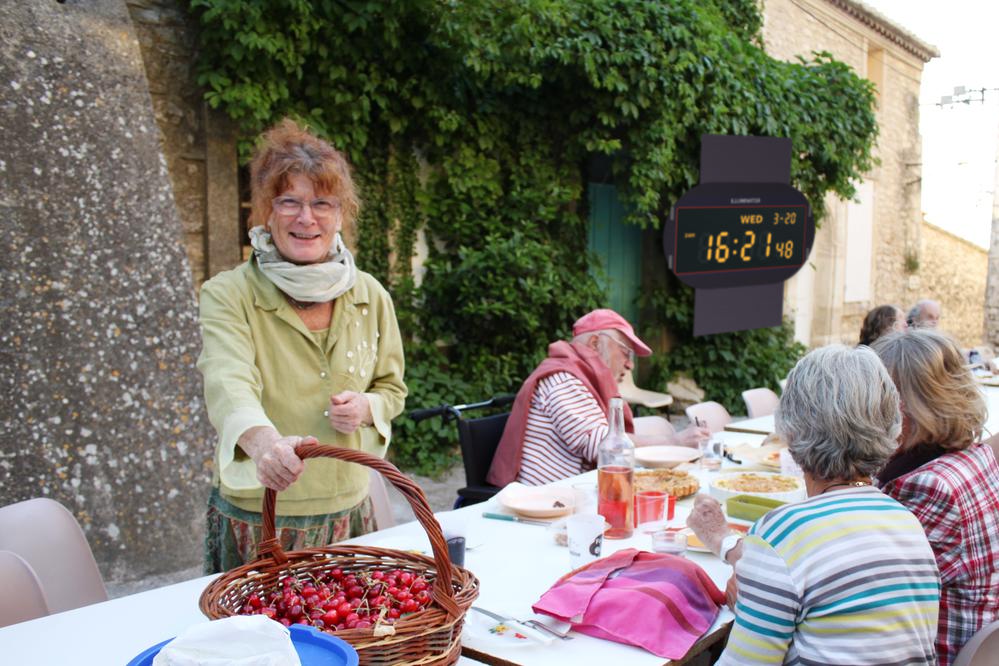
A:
16,21,48
